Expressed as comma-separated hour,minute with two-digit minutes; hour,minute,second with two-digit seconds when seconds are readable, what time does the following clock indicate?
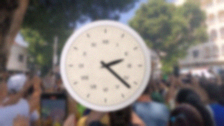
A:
2,22
